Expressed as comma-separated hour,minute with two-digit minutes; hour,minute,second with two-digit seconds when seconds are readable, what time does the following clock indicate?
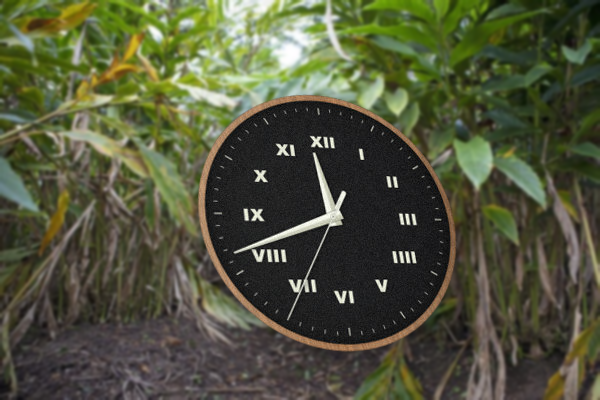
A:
11,41,35
